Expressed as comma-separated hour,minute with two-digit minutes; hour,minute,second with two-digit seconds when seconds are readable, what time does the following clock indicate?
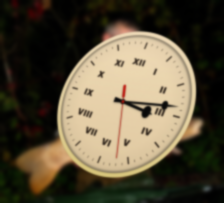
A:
3,13,27
